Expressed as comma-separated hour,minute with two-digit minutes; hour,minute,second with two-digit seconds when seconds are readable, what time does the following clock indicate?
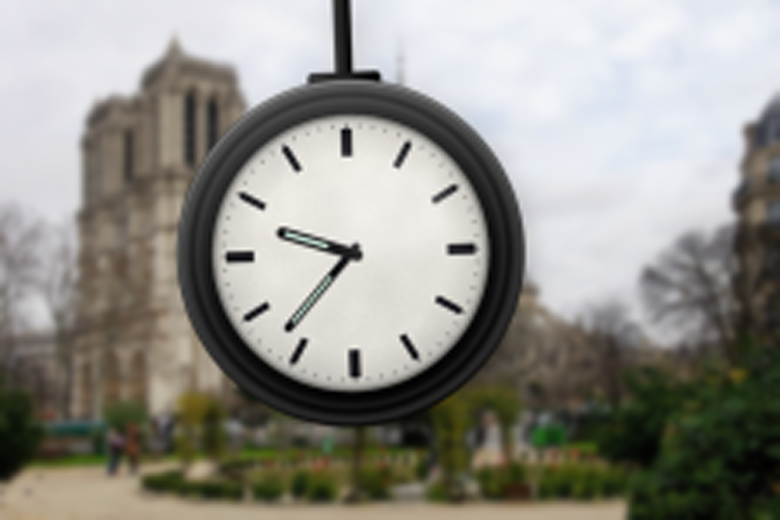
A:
9,37
